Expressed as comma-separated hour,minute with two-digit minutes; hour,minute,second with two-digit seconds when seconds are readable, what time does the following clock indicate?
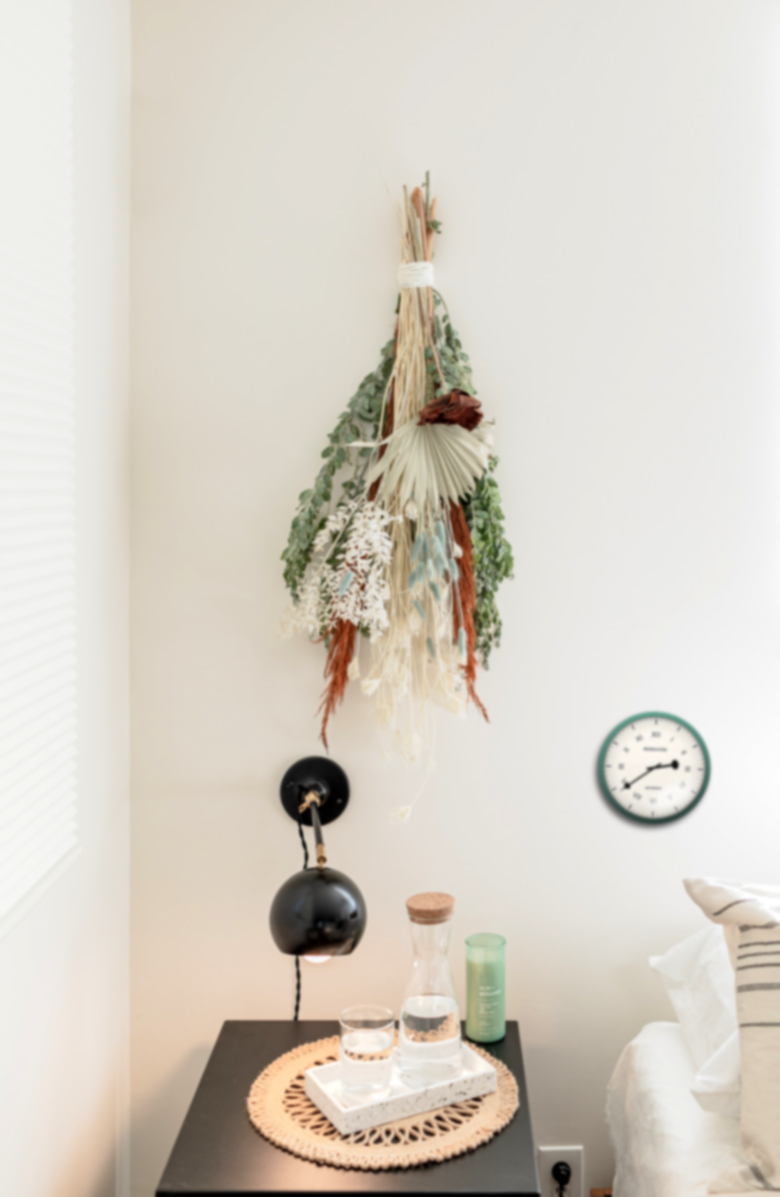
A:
2,39
